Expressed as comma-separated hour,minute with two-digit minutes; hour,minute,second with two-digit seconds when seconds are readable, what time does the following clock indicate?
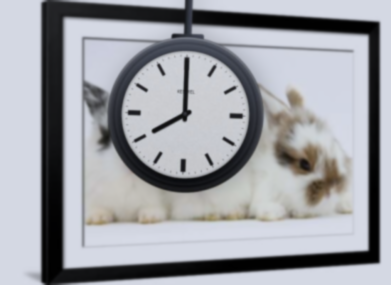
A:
8,00
